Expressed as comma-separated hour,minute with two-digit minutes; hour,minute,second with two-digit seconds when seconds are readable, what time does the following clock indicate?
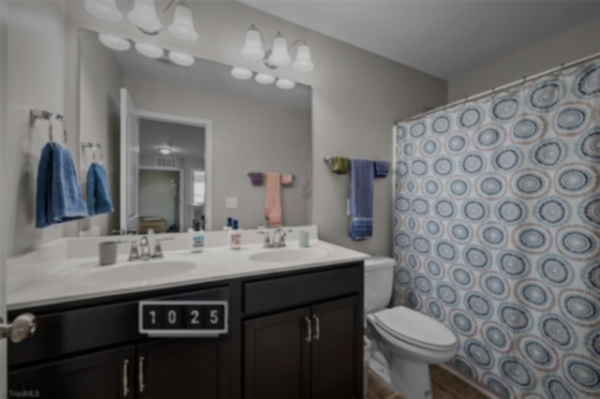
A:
10,25
